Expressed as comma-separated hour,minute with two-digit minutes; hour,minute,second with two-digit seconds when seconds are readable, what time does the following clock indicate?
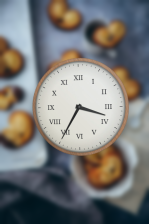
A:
3,35
